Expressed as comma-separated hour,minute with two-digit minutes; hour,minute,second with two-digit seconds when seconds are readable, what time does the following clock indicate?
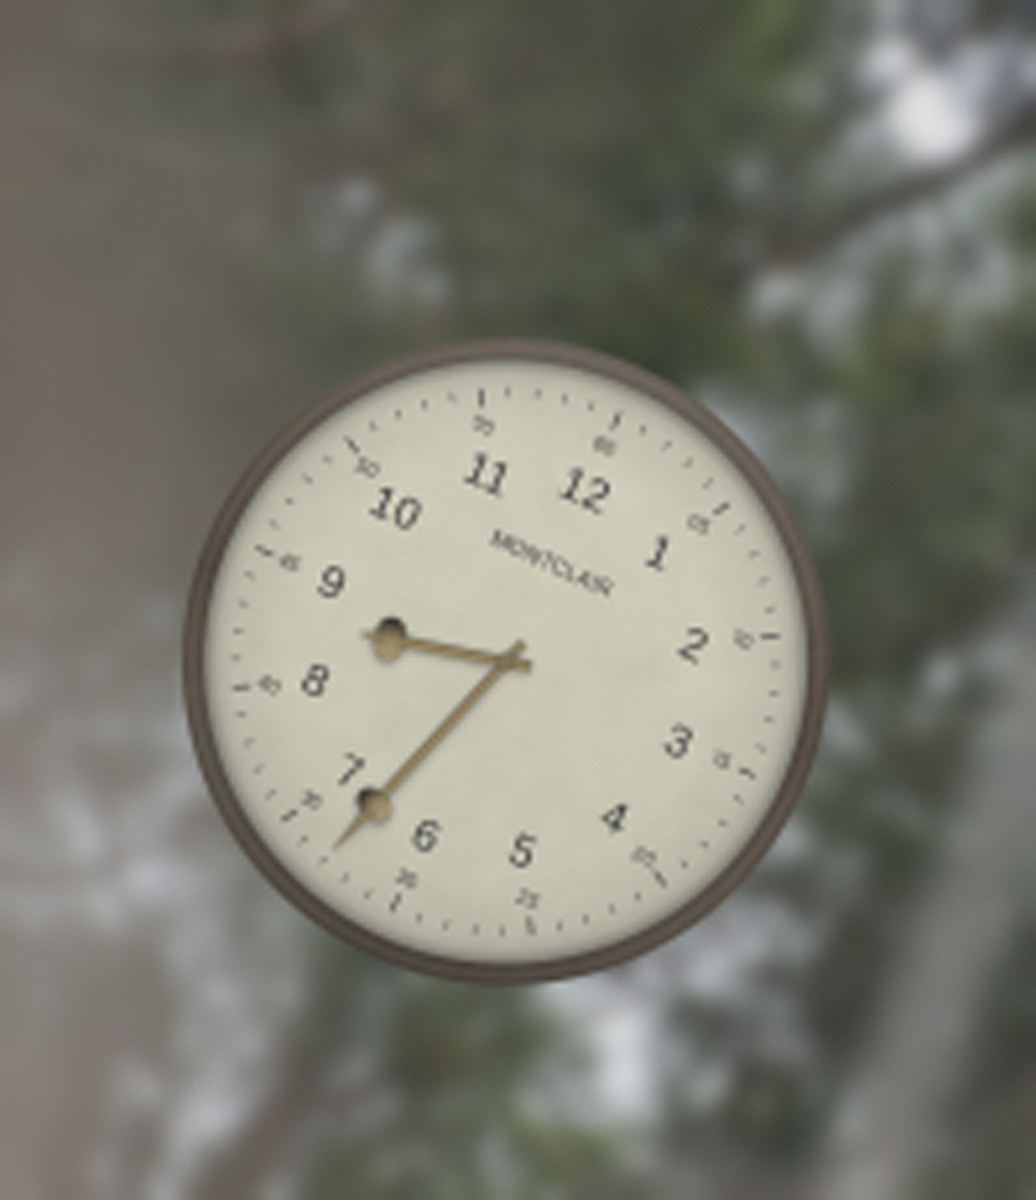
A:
8,33
